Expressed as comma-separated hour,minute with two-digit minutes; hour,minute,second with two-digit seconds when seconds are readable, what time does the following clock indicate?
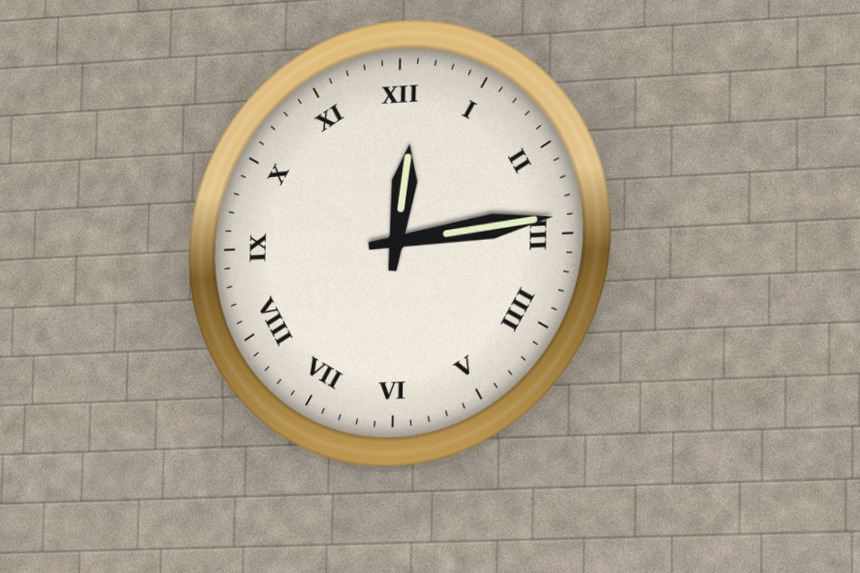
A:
12,14
